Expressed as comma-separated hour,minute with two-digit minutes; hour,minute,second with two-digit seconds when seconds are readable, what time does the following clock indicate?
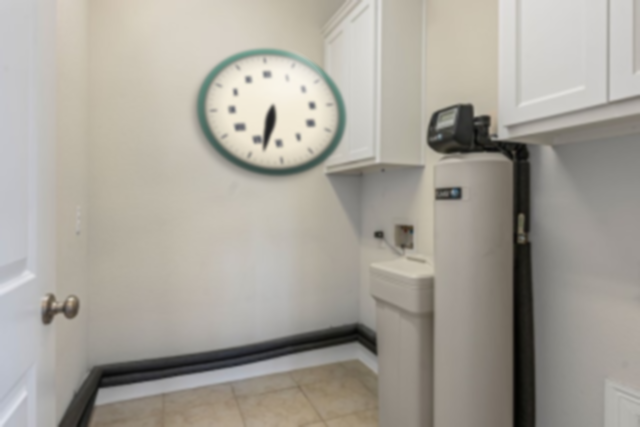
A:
6,33
